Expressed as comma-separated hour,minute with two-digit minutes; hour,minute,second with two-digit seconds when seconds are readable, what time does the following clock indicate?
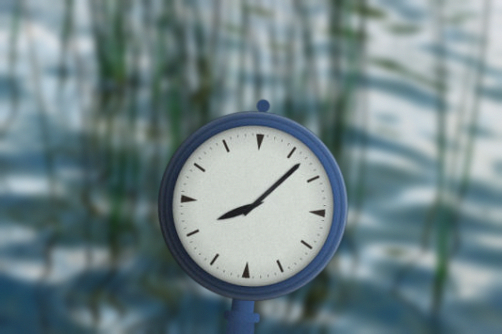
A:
8,07
